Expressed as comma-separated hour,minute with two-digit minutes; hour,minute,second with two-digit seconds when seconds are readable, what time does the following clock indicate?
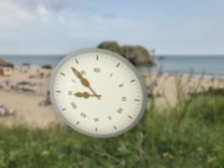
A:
8,53
